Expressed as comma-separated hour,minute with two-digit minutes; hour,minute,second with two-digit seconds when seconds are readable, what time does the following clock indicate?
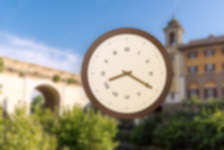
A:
8,20
